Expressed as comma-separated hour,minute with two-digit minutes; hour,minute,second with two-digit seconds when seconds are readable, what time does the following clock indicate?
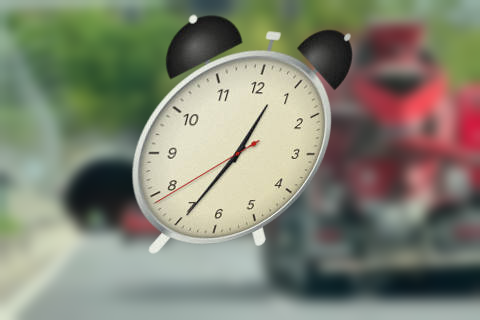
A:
12,34,39
